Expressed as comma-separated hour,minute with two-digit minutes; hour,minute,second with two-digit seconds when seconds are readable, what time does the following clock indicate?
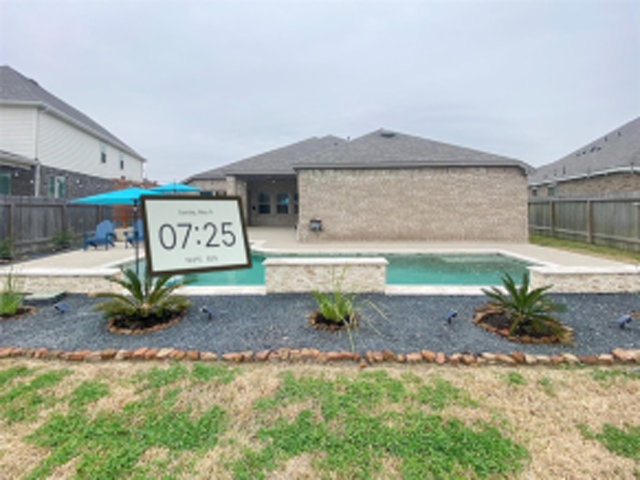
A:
7,25
